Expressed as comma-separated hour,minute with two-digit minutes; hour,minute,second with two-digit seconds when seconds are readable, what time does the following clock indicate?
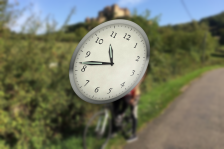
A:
10,42
